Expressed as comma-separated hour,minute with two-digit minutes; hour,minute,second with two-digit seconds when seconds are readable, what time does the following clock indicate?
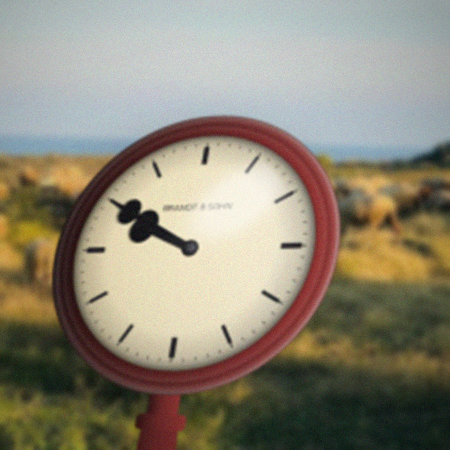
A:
9,50
